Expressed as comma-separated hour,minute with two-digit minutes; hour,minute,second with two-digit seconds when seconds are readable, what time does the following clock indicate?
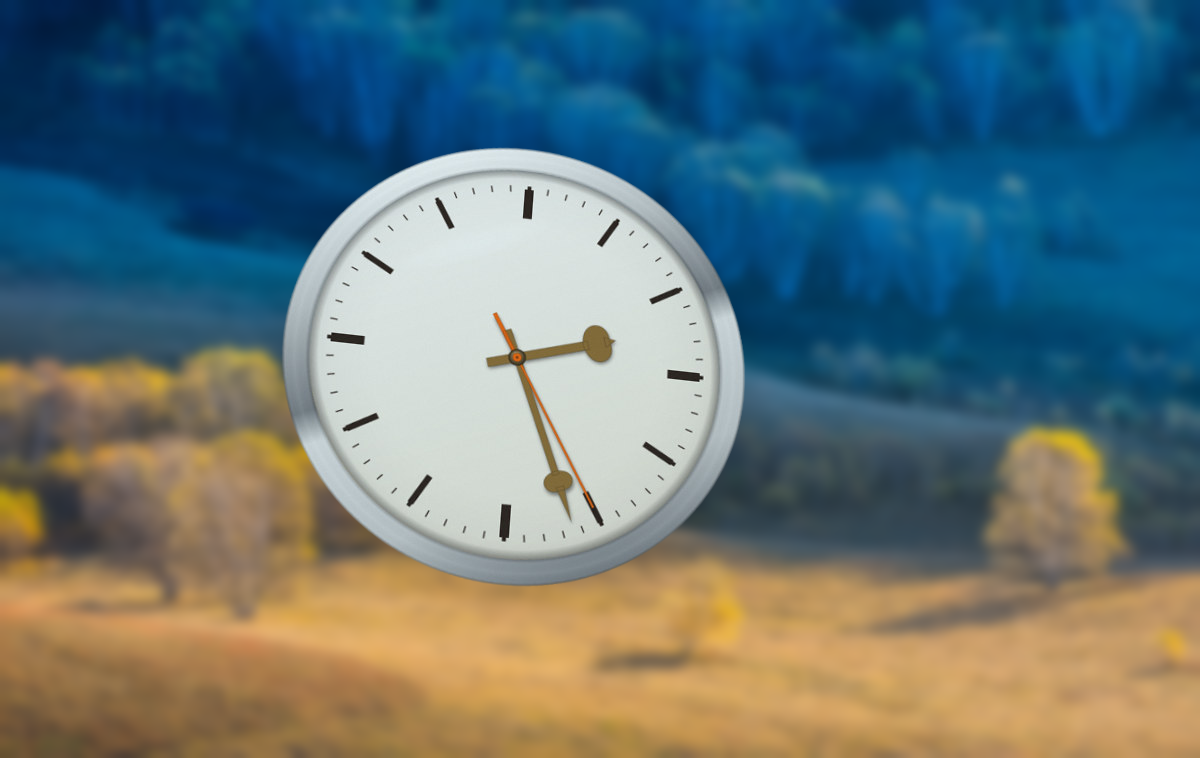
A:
2,26,25
